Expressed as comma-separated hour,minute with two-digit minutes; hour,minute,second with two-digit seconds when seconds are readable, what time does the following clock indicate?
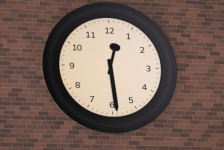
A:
12,29
